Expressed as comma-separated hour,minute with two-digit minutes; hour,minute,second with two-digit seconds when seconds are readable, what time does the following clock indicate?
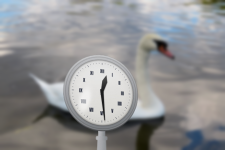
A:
12,29
